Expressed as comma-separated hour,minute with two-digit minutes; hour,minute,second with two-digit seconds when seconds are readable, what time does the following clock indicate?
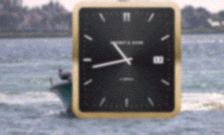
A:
10,43
